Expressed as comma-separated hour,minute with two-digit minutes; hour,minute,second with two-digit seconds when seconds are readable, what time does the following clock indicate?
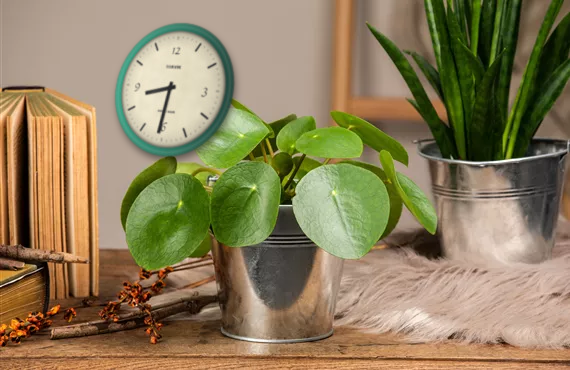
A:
8,31
